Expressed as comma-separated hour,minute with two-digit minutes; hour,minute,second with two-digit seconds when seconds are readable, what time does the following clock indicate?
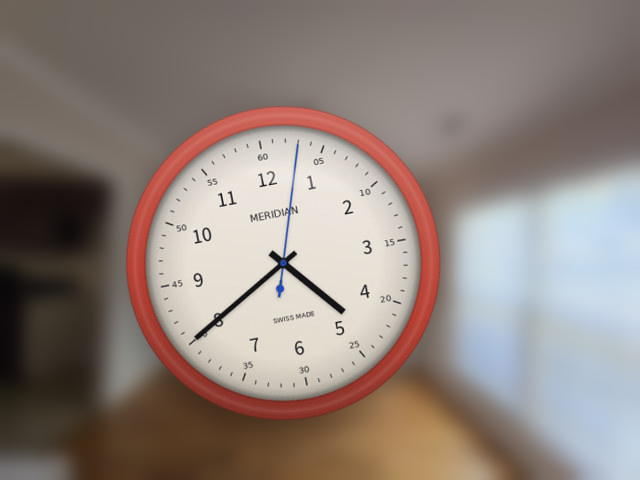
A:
4,40,03
